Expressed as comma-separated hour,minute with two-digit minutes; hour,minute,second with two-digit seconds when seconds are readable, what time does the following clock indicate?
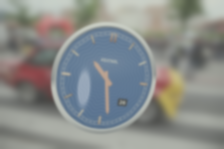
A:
10,28
